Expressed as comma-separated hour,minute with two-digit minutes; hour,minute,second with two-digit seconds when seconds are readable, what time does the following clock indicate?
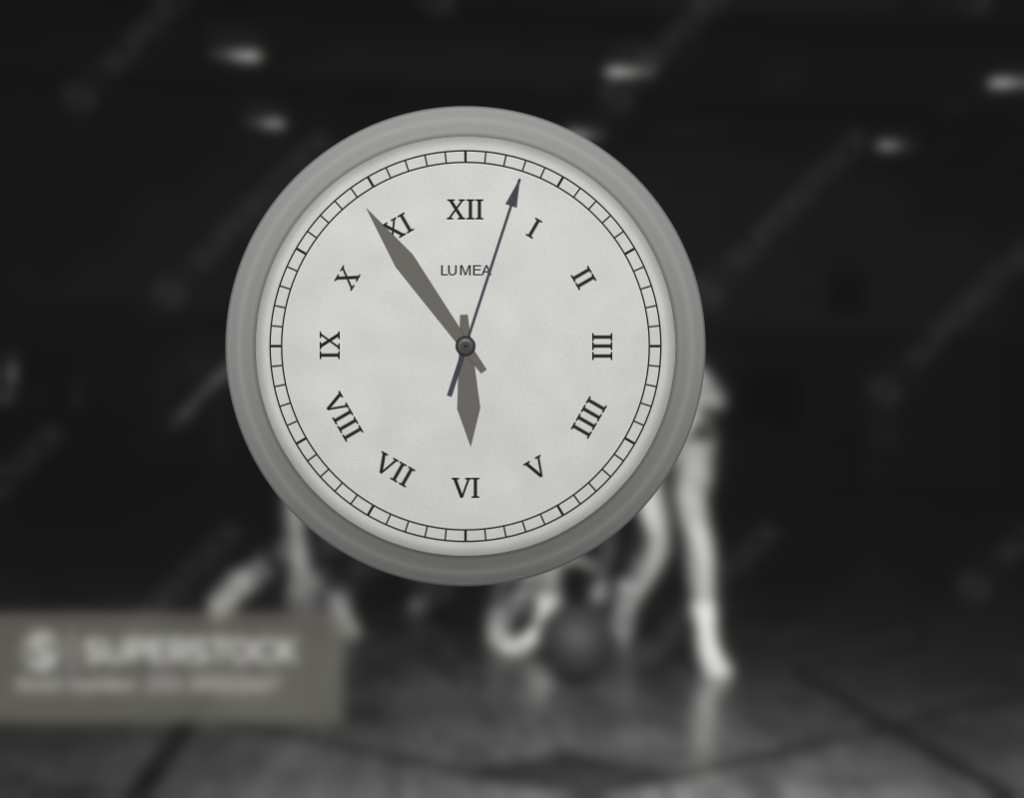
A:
5,54,03
